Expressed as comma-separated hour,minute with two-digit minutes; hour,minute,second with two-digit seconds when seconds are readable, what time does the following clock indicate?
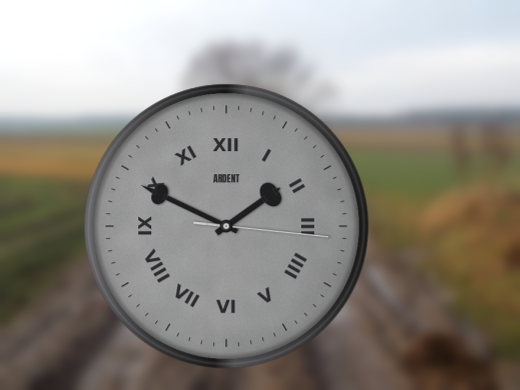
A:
1,49,16
